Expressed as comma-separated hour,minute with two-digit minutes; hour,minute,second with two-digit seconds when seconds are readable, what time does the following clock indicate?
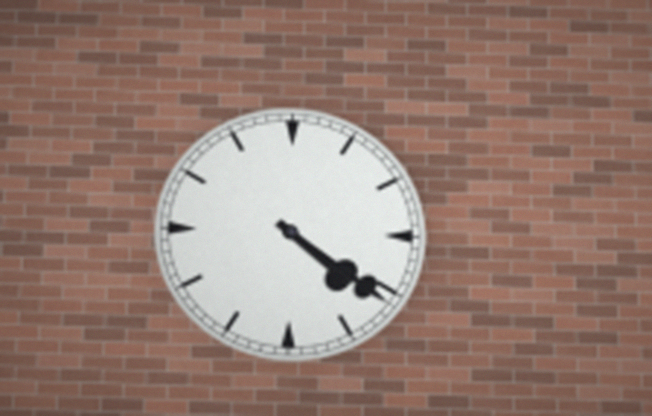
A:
4,21
